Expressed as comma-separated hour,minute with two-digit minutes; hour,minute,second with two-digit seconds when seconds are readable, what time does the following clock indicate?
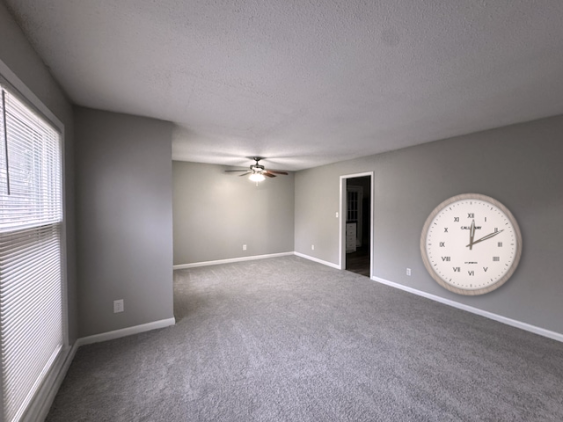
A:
12,11
